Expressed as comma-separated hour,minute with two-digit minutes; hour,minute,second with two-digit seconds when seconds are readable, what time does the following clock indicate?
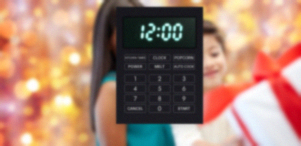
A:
12,00
